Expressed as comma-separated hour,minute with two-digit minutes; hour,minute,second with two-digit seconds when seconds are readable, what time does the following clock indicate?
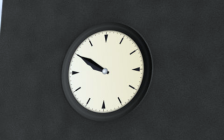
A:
9,50
